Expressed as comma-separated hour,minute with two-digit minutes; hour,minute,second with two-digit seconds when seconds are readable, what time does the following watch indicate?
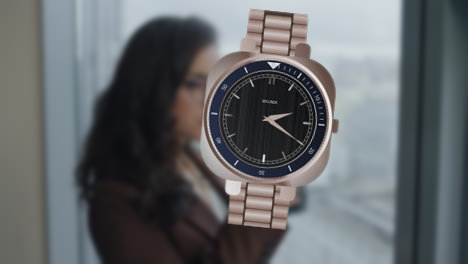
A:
2,20
